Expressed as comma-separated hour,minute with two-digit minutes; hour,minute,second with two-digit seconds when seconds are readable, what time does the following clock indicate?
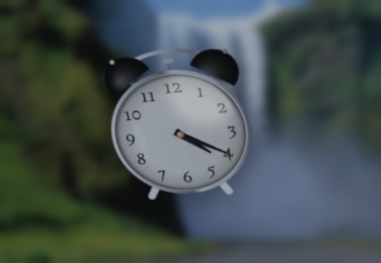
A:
4,20
